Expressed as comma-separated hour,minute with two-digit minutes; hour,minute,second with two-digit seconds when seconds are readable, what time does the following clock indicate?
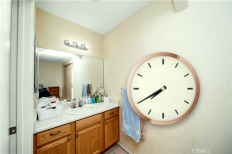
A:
7,40
